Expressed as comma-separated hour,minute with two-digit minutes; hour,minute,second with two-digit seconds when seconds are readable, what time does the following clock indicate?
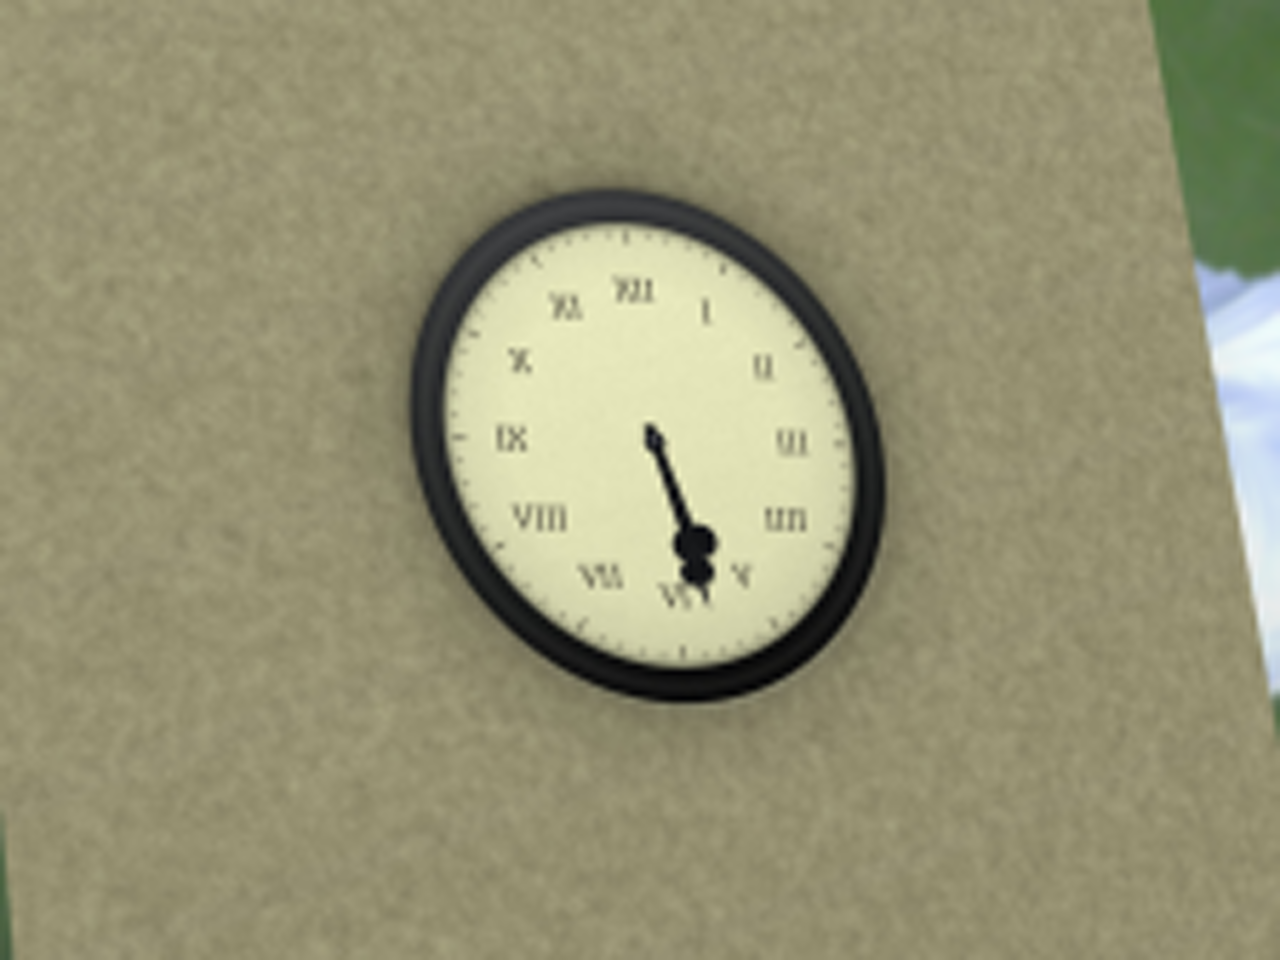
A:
5,28
